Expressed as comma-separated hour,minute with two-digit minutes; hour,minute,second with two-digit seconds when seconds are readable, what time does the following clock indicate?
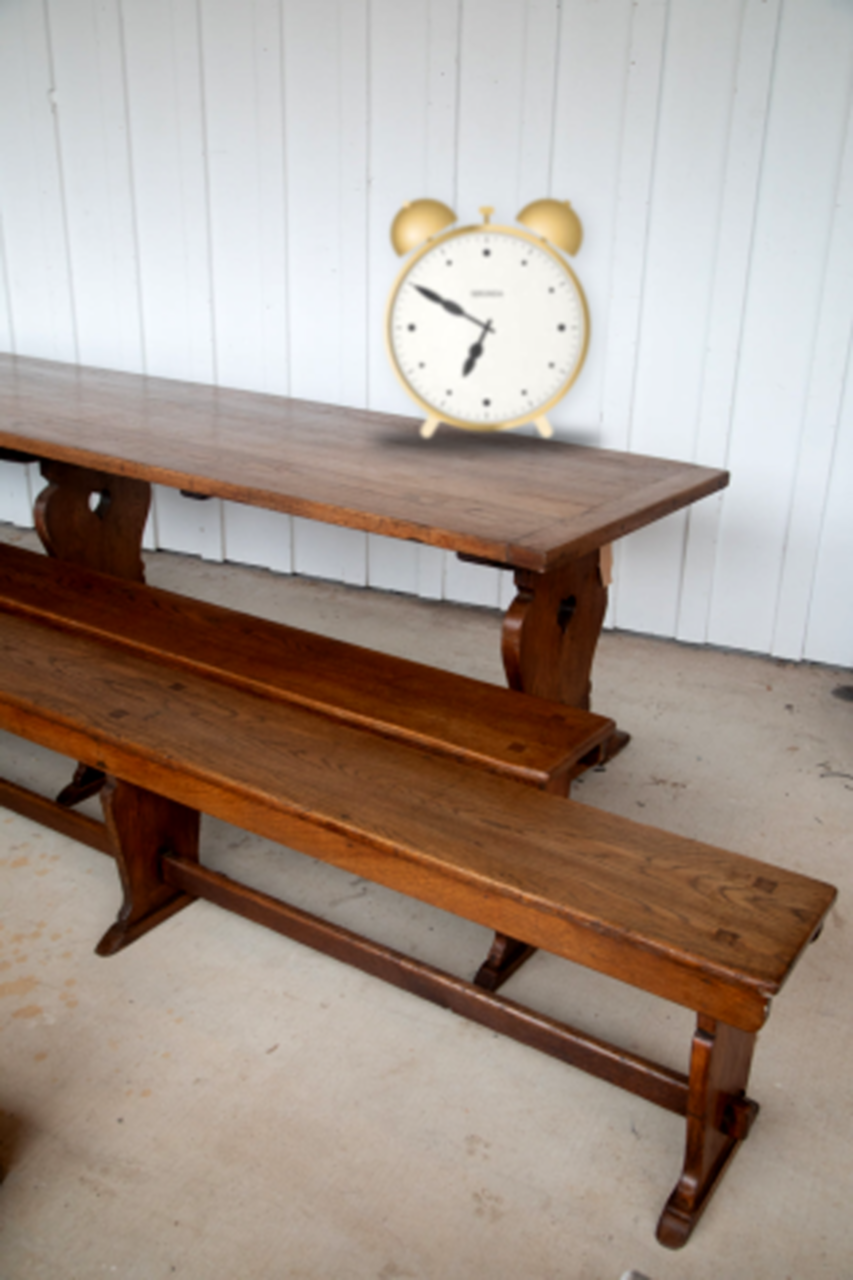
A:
6,50
